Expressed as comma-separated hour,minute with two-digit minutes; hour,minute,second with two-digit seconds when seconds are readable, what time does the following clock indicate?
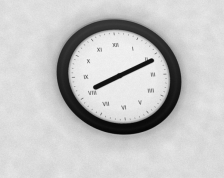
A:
8,11
